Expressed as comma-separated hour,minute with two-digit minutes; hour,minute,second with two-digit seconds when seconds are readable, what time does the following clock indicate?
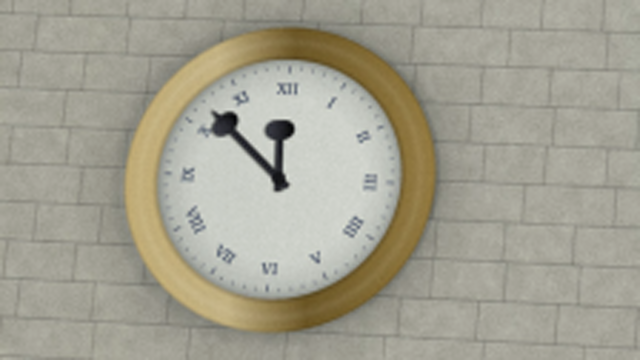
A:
11,52
